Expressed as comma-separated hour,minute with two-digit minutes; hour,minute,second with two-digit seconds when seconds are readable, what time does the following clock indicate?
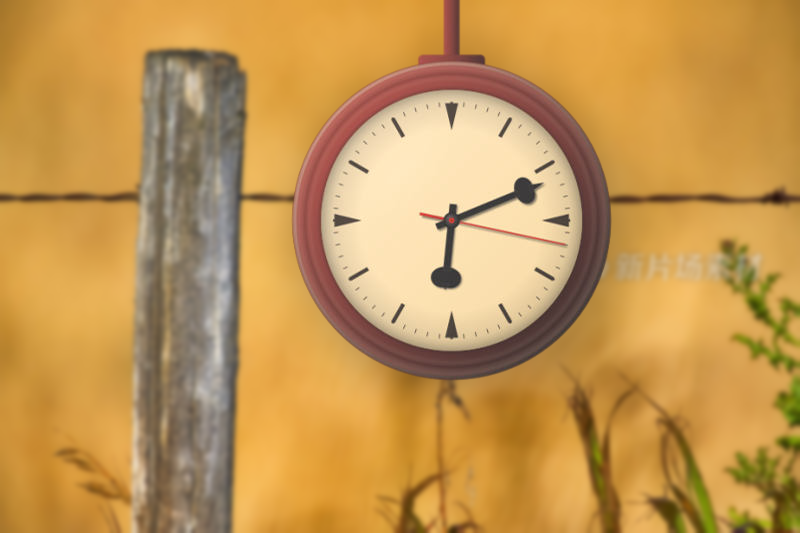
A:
6,11,17
